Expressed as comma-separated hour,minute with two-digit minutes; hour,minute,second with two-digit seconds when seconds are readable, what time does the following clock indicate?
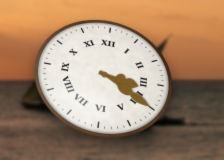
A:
3,20
